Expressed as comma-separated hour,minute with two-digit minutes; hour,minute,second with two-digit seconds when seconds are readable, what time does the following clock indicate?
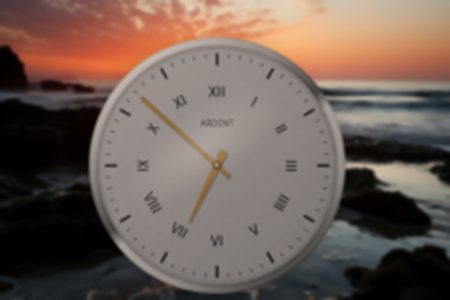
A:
6,52
